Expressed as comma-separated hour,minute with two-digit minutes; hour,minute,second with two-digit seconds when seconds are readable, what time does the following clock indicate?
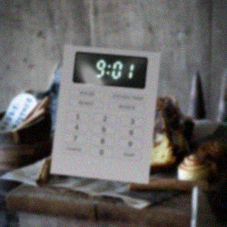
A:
9,01
